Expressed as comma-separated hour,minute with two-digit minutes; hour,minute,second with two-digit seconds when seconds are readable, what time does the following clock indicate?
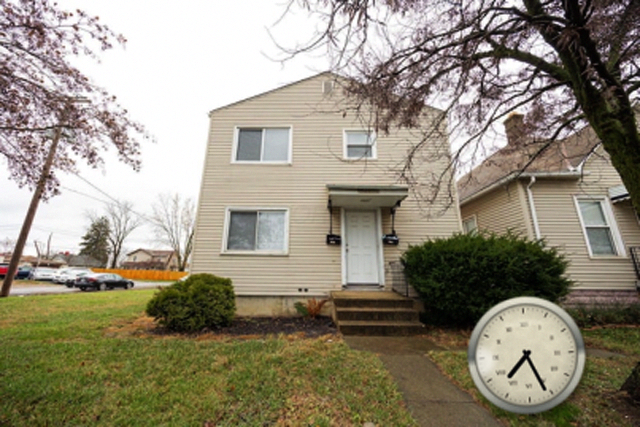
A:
7,26
